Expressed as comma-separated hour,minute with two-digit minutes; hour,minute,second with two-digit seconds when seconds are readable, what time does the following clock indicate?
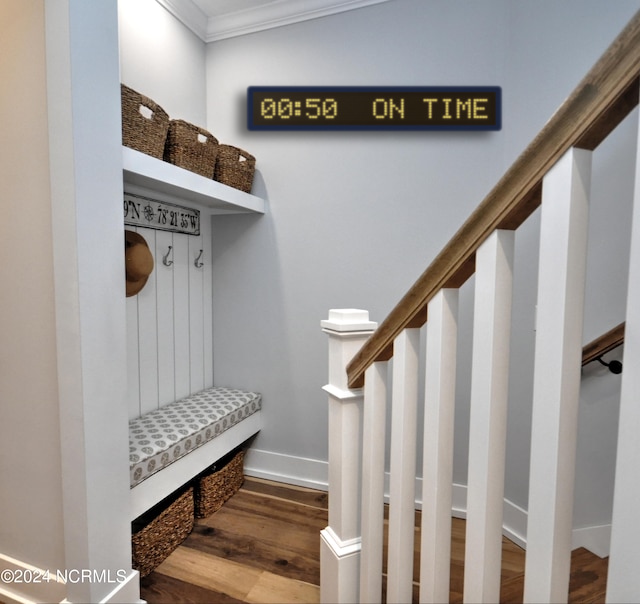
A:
0,50
